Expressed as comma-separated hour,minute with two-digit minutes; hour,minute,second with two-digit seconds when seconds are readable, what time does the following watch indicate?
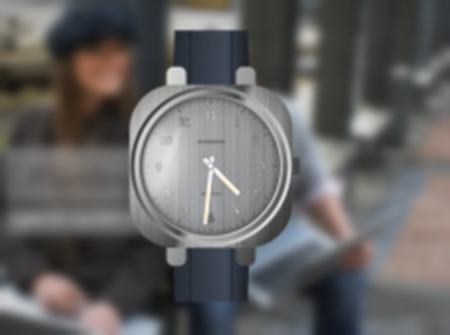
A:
4,31
